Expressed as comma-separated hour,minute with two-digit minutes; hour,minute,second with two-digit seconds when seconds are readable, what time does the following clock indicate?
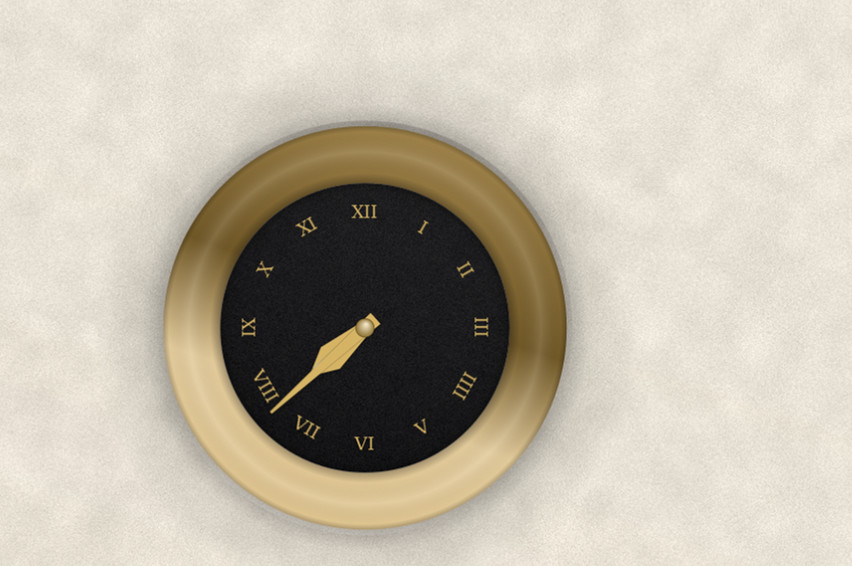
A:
7,38
